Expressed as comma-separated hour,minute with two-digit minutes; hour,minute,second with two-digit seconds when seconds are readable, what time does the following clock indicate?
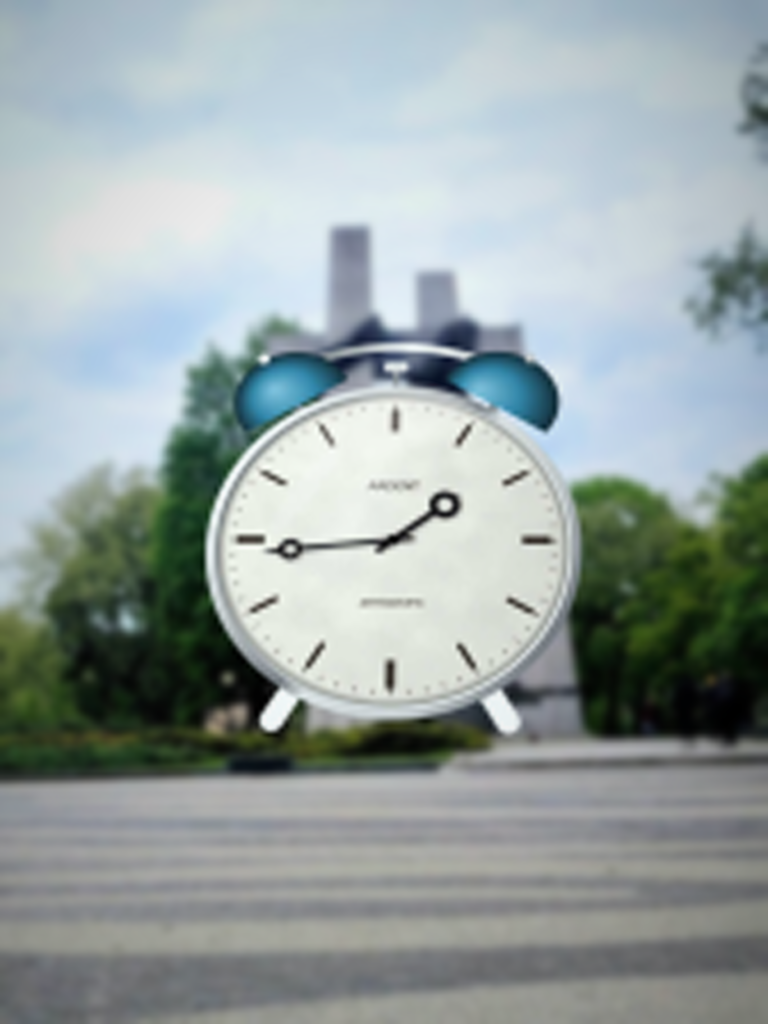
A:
1,44
